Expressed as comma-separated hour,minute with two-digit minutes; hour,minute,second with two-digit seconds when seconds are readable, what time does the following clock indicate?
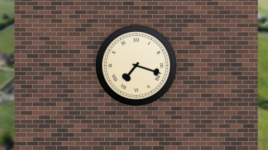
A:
7,18
